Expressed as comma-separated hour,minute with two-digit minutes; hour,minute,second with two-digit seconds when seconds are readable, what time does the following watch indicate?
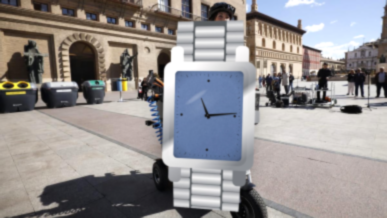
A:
11,14
